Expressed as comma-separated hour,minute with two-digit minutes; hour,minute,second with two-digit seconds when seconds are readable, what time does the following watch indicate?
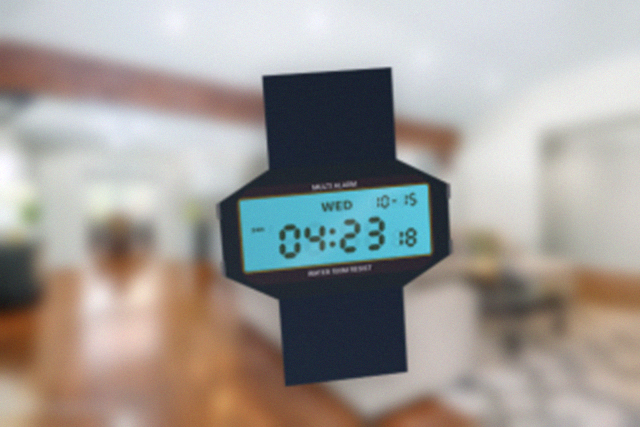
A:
4,23,18
